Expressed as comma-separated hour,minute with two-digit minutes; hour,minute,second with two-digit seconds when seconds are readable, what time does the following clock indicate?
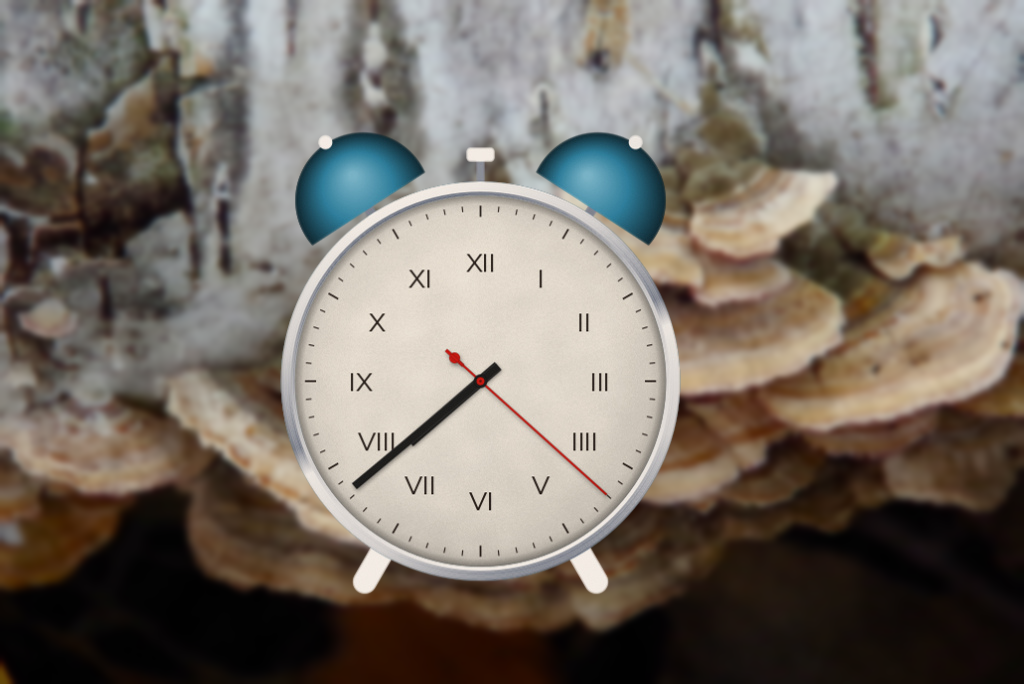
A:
7,38,22
